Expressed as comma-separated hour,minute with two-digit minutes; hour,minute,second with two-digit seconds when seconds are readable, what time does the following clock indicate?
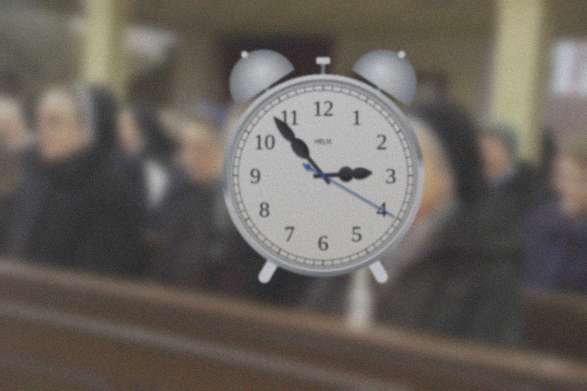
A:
2,53,20
